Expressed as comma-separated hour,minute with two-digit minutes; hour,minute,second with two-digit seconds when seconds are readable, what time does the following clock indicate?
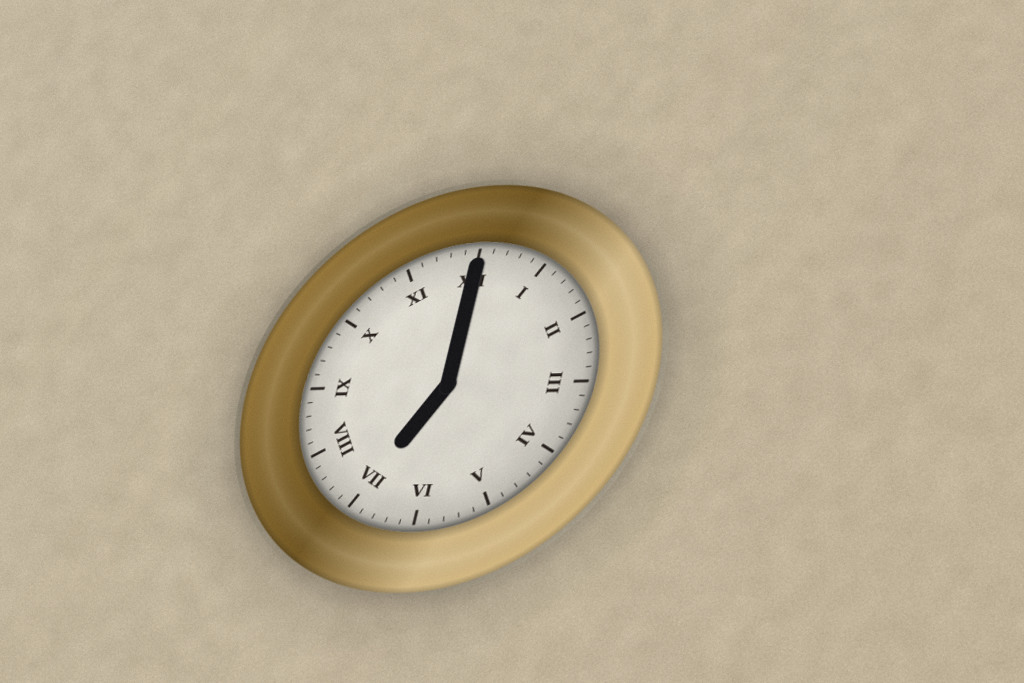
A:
7,00
